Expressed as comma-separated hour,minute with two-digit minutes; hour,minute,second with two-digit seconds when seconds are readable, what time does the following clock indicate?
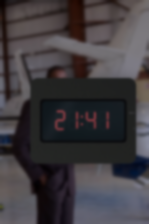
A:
21,41
